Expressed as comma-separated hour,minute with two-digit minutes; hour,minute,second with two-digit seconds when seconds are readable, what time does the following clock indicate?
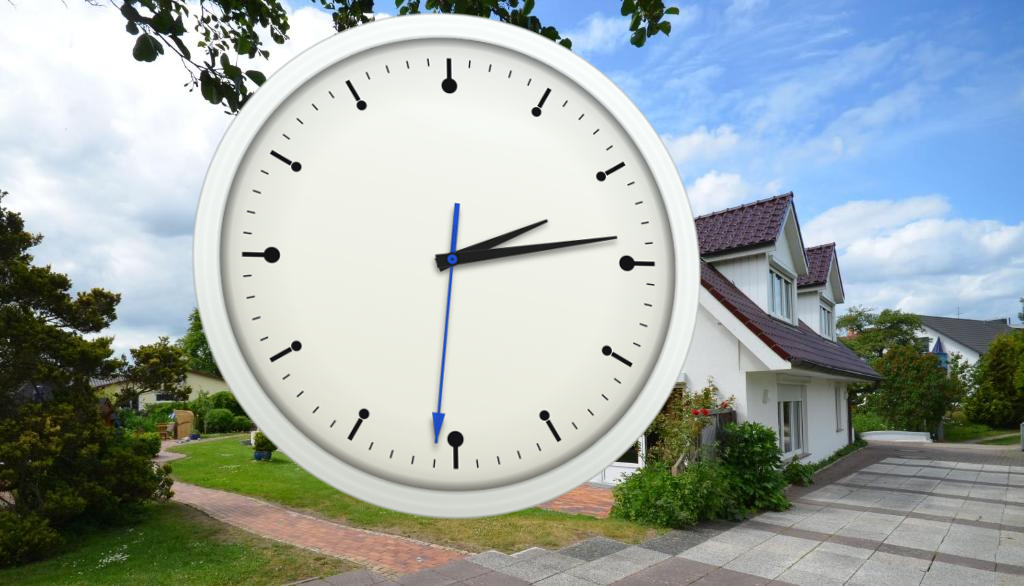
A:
2,13,31
